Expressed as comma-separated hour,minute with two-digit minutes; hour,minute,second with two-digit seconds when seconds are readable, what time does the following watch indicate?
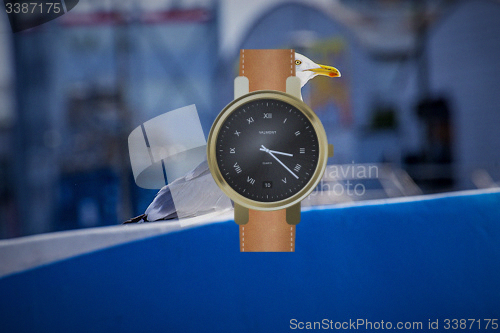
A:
3,22
